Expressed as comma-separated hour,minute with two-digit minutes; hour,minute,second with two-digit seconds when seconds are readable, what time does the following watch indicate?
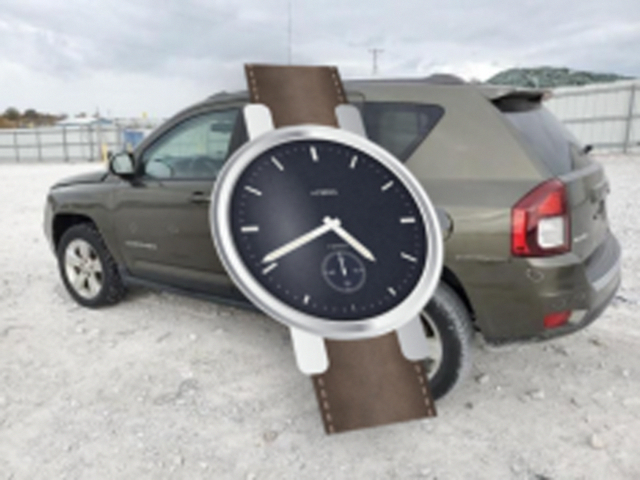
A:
4,41
